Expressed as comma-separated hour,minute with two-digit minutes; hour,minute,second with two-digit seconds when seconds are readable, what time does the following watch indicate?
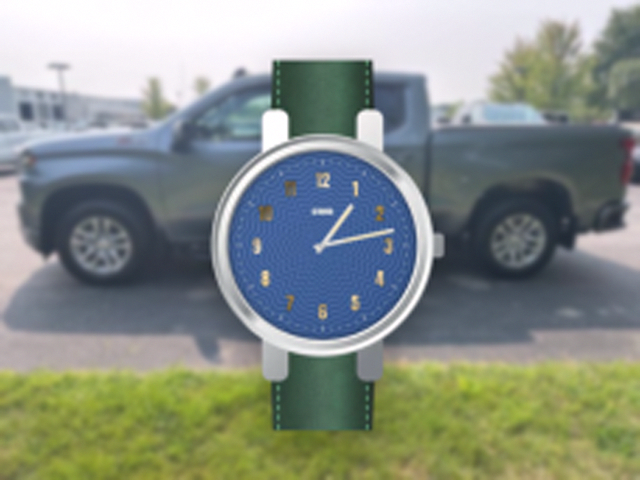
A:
1,13
